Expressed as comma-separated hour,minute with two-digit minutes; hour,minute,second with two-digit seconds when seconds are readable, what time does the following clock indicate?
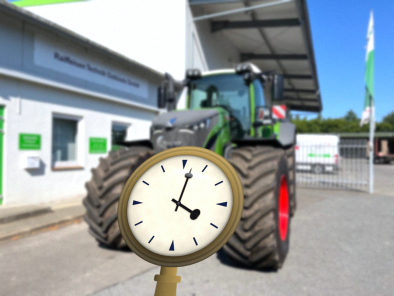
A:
4,02
